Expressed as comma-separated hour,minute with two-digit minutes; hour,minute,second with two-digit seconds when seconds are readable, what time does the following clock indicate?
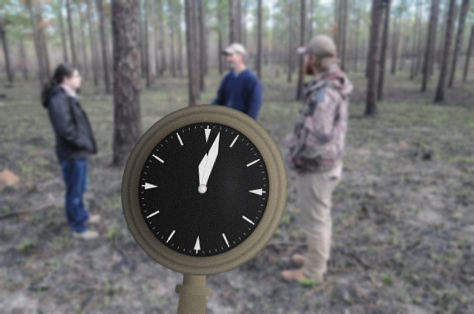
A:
12,02
